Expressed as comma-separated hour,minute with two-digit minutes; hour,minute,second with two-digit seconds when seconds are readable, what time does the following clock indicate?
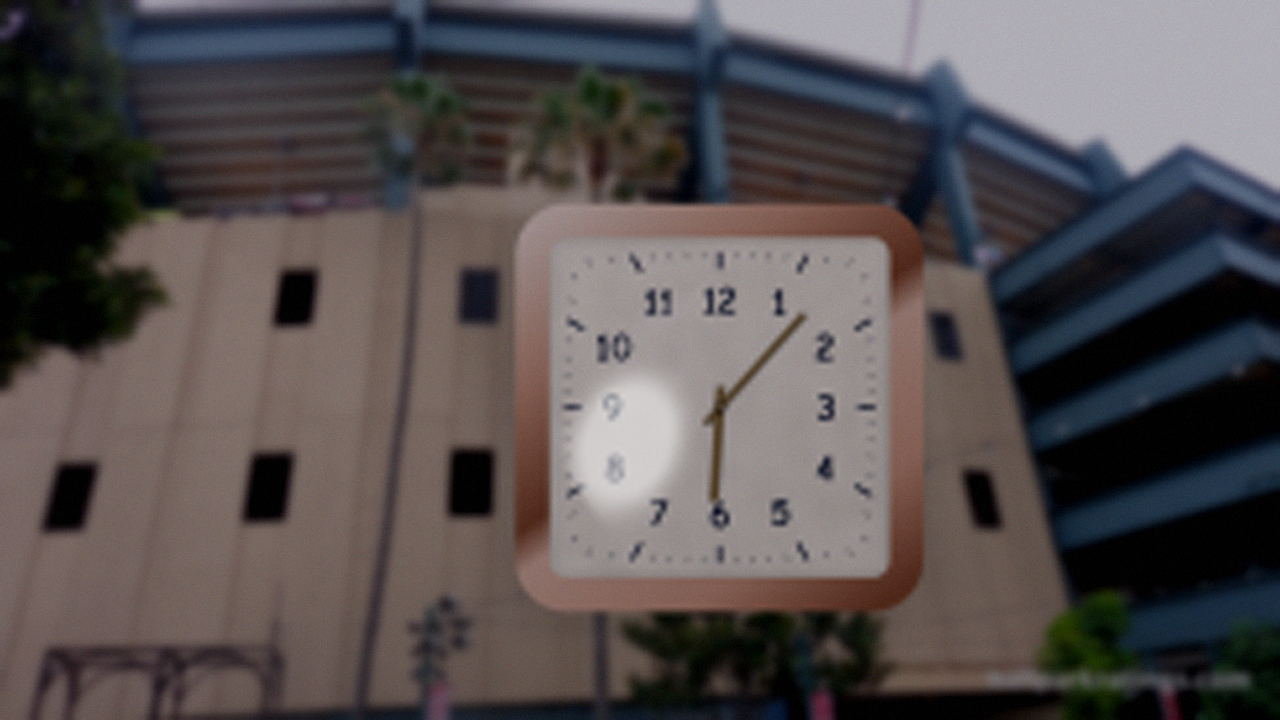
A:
6,07
